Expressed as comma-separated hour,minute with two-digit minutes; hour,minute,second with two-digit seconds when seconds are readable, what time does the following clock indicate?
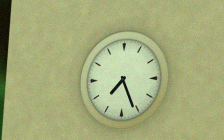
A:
7,26
